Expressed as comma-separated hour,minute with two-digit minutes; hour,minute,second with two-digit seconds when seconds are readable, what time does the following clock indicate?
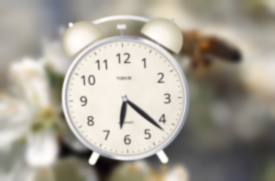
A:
6,22
